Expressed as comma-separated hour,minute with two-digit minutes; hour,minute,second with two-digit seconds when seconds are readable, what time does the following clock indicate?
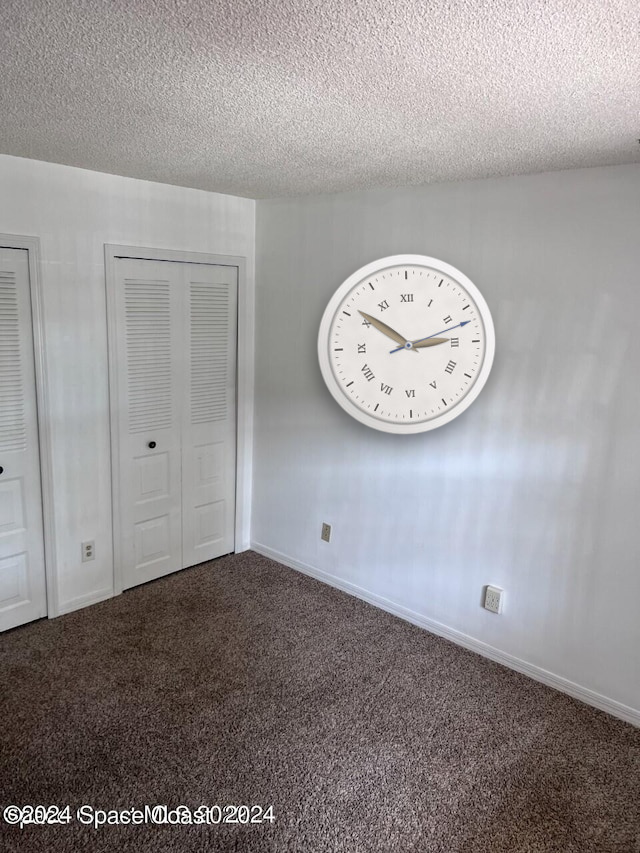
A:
2,51,12
